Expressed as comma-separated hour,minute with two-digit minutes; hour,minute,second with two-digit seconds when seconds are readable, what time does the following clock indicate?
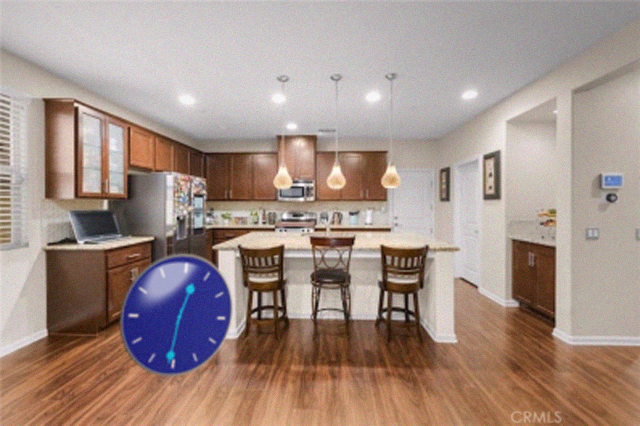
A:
12,31
